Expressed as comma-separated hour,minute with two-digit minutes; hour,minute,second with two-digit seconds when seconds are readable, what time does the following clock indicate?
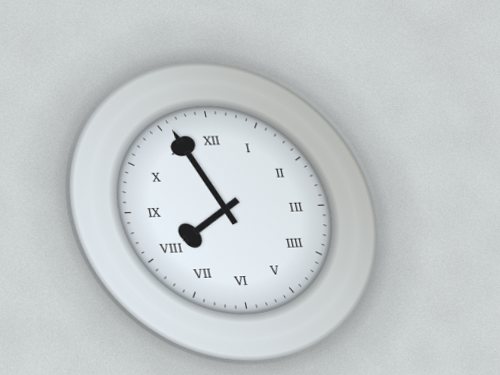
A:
7,56
